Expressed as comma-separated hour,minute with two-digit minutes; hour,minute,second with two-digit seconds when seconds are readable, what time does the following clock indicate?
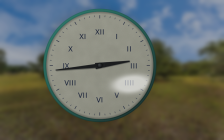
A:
2,44
